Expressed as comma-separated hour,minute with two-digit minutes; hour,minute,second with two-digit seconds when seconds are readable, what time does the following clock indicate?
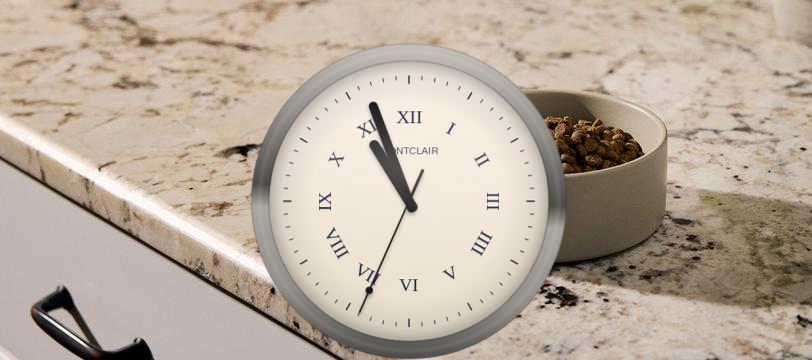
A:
10,56,34
